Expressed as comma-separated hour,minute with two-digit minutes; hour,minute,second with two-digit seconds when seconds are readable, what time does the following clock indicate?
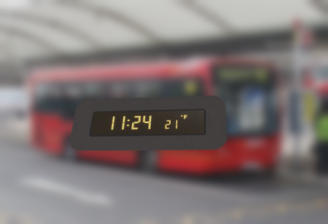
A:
11,24
